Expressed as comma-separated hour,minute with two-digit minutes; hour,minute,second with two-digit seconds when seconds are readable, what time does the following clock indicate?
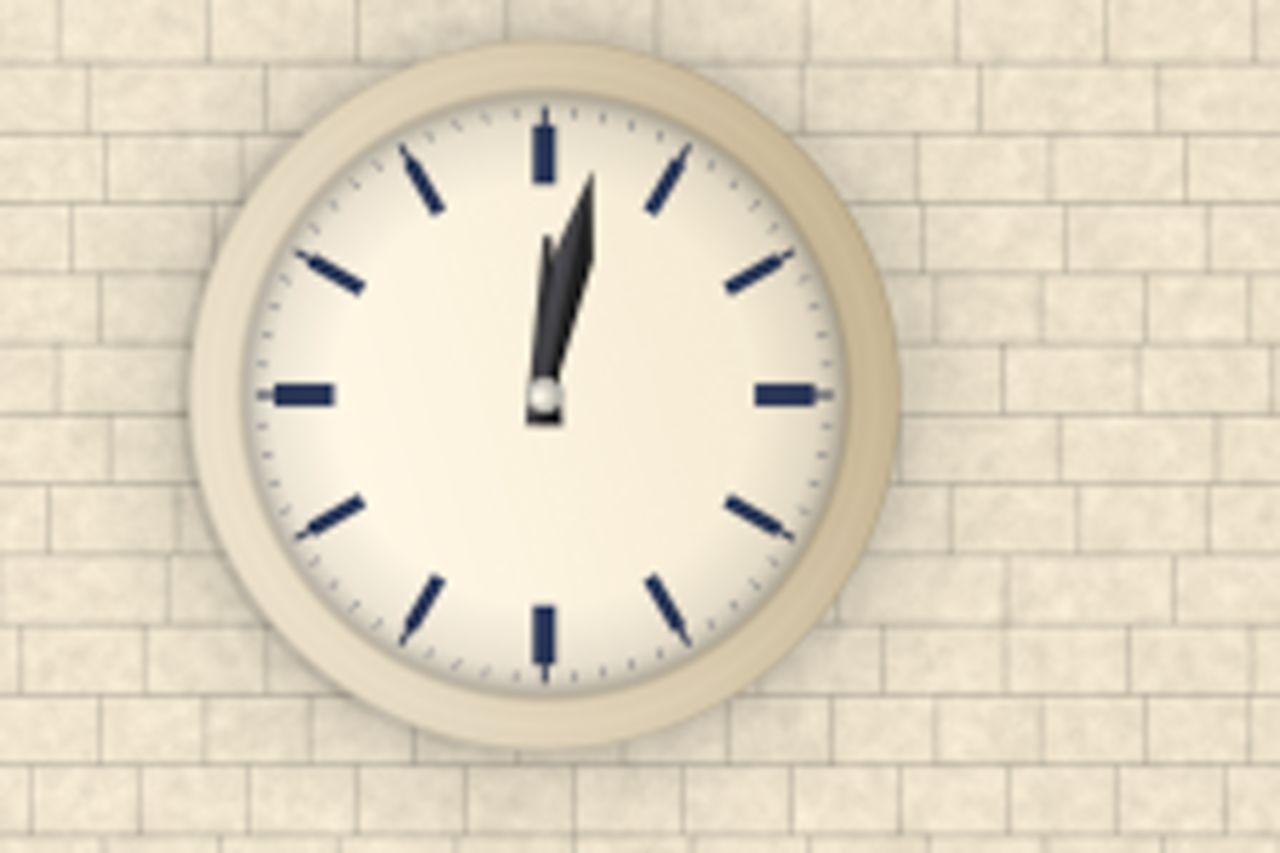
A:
12,02
